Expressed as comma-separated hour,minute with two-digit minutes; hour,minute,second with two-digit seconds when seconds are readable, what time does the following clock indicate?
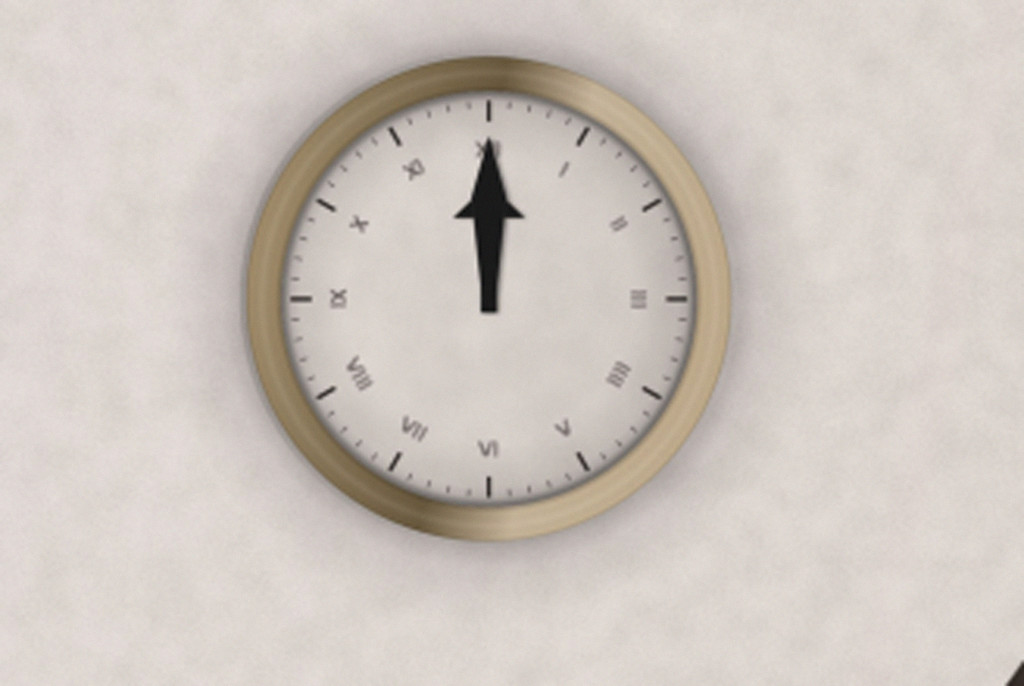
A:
12,00
